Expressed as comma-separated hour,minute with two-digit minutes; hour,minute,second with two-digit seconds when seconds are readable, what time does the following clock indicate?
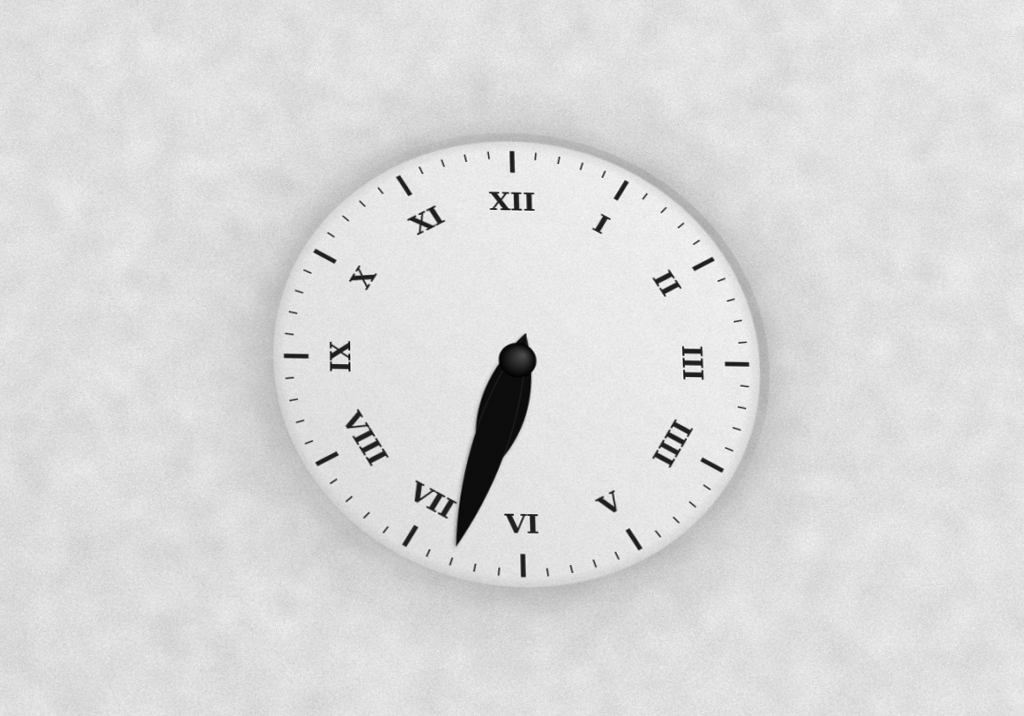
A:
6,33
